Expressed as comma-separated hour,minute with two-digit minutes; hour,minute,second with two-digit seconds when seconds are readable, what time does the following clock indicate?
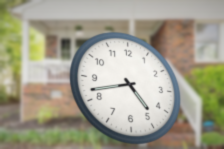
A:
4,42
